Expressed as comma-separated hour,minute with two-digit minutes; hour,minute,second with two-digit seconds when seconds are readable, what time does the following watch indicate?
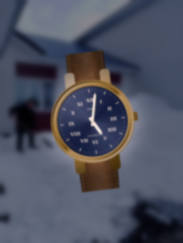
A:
5,02
